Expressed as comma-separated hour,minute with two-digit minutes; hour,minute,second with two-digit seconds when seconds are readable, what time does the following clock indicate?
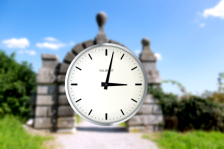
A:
3,02
